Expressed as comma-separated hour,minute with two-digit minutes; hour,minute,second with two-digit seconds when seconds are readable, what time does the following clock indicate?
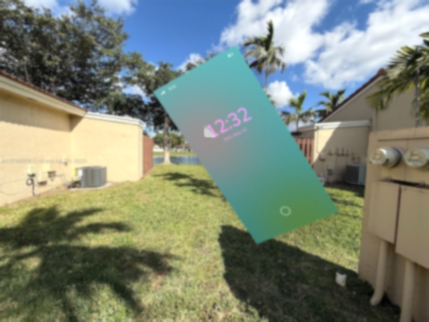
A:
12,32
